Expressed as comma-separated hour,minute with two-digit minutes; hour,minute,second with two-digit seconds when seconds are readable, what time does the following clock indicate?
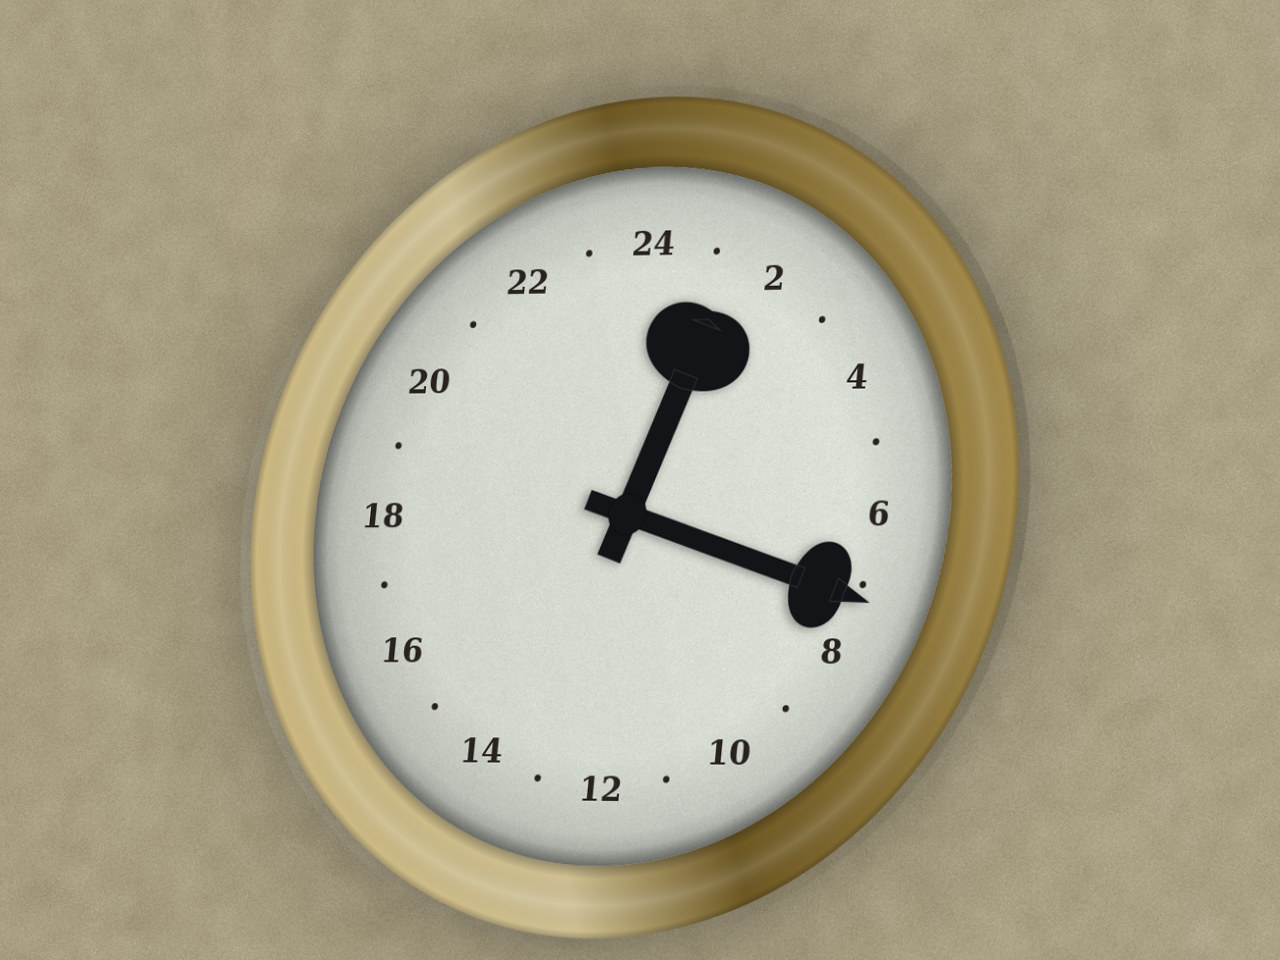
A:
1,18
